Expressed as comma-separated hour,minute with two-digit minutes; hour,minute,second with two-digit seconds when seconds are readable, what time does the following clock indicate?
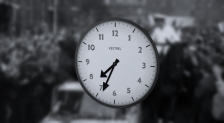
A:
7,34
